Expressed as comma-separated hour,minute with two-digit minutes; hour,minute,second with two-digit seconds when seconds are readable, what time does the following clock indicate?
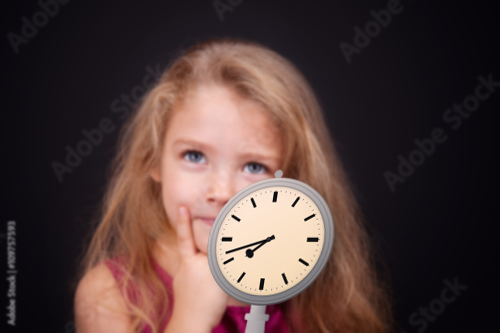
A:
7,42
